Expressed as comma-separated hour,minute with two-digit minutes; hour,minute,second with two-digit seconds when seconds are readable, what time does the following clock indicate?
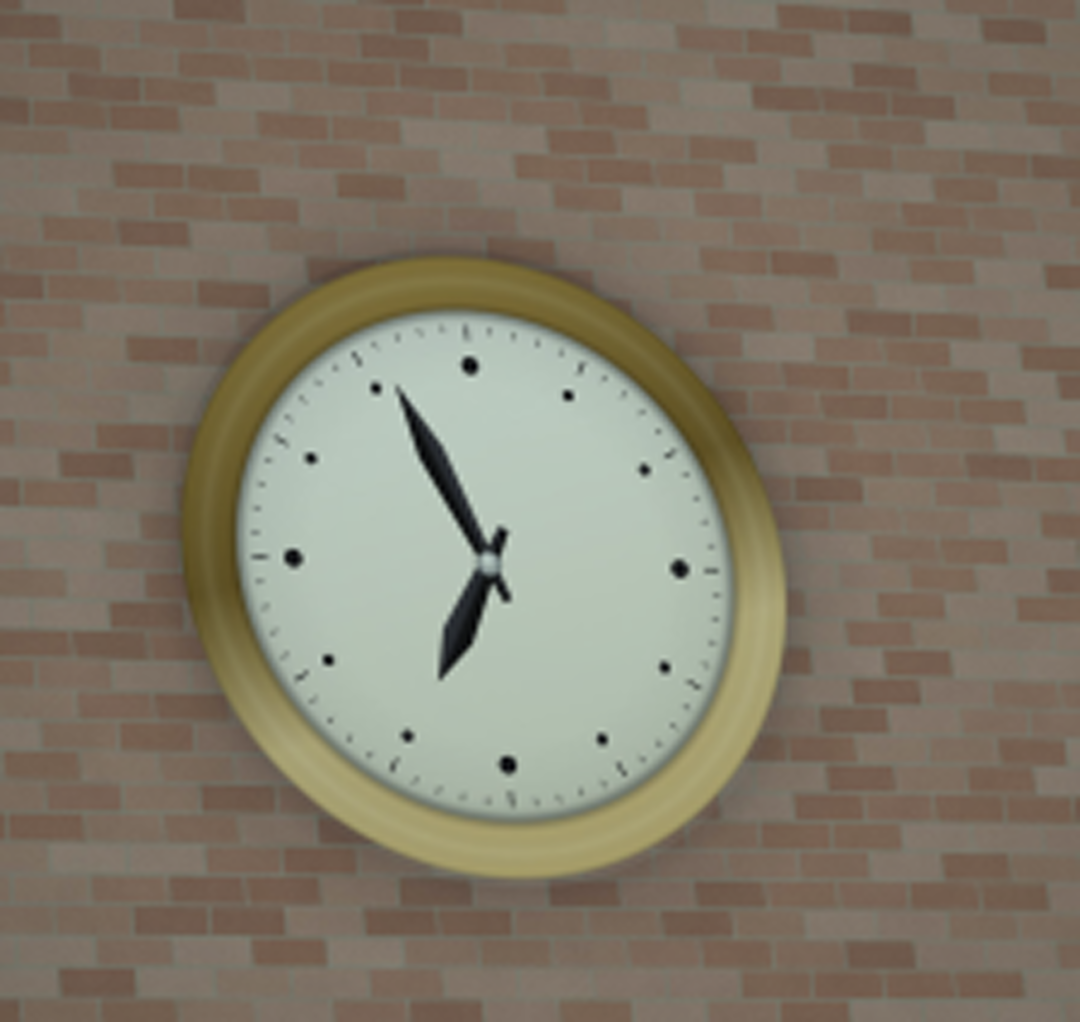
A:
6,56
